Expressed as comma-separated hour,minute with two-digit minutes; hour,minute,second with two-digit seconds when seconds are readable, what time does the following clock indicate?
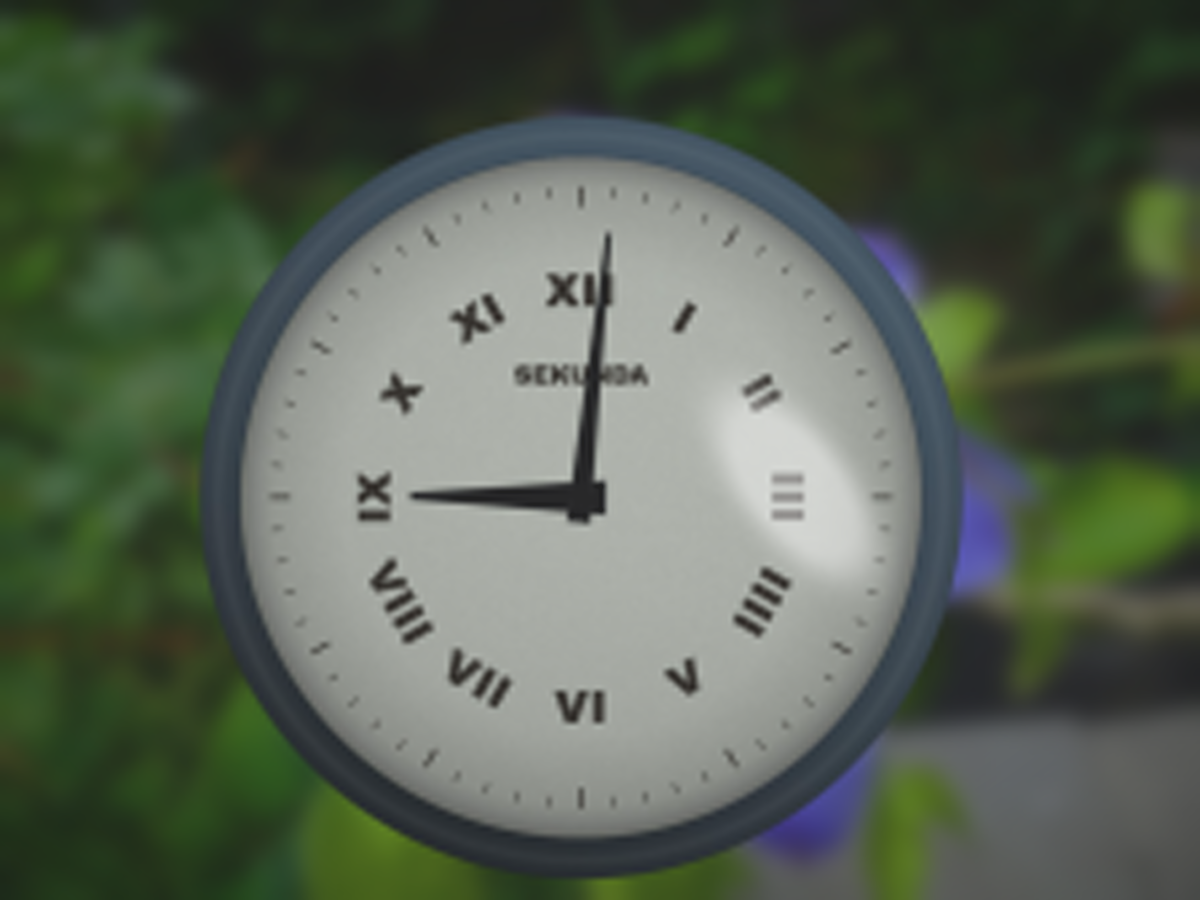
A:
9,01
